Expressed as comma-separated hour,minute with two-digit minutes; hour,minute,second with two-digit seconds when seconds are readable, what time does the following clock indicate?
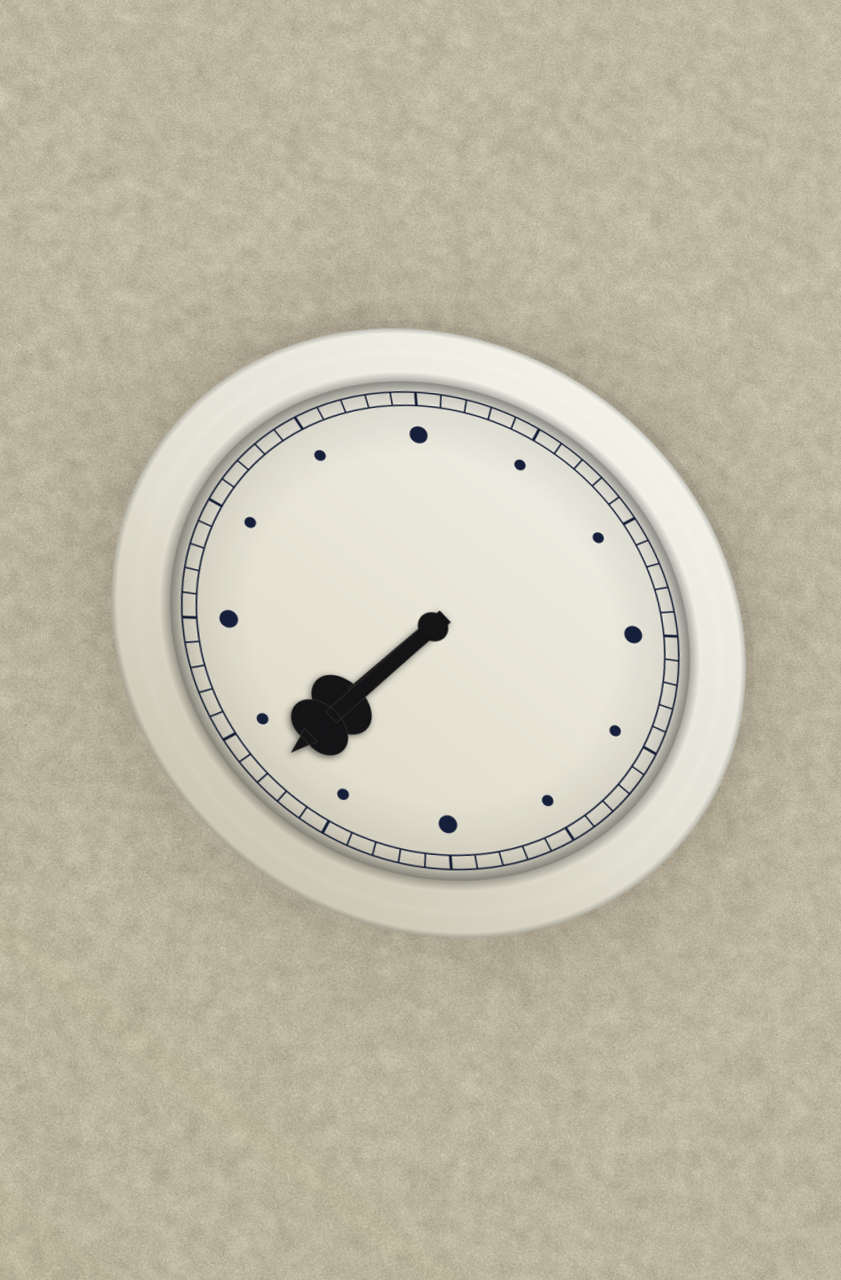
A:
7,38
